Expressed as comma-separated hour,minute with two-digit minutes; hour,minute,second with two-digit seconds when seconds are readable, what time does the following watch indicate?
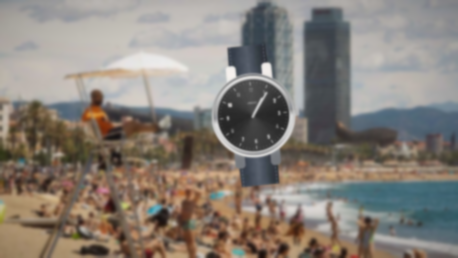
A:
1,06
